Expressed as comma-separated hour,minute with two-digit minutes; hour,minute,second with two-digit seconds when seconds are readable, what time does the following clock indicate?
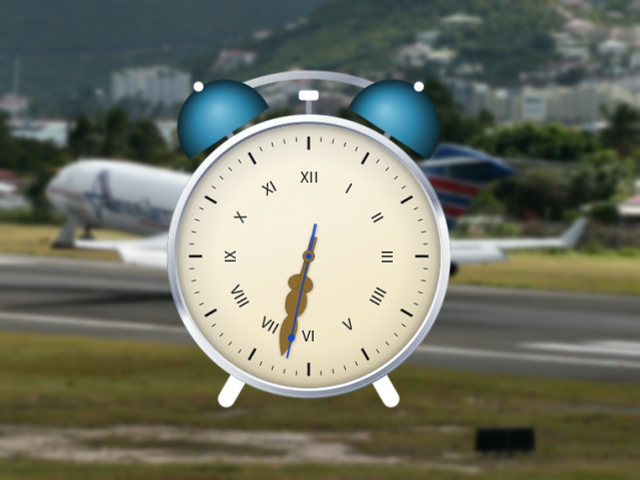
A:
6,32,32
